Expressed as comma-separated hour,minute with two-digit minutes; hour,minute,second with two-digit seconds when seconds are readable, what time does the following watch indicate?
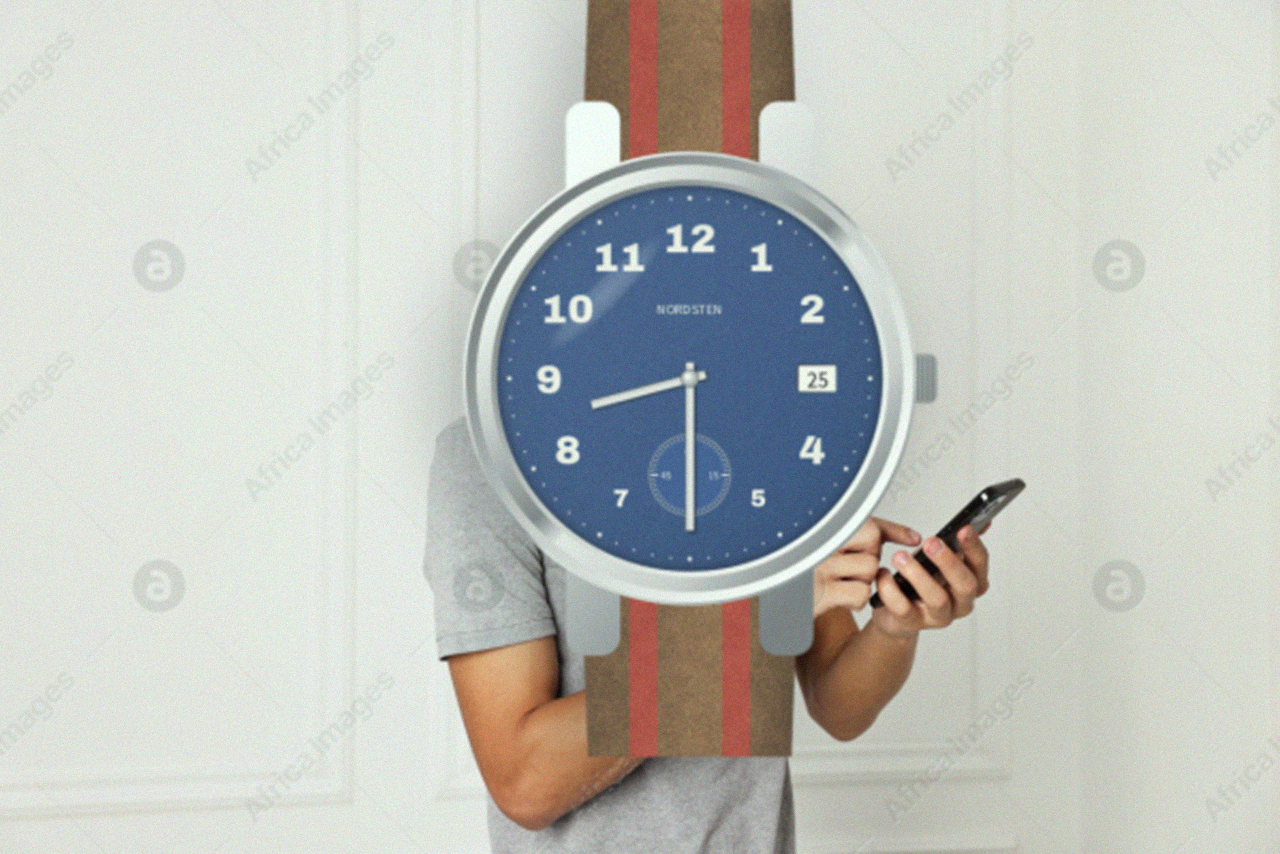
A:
8,30
